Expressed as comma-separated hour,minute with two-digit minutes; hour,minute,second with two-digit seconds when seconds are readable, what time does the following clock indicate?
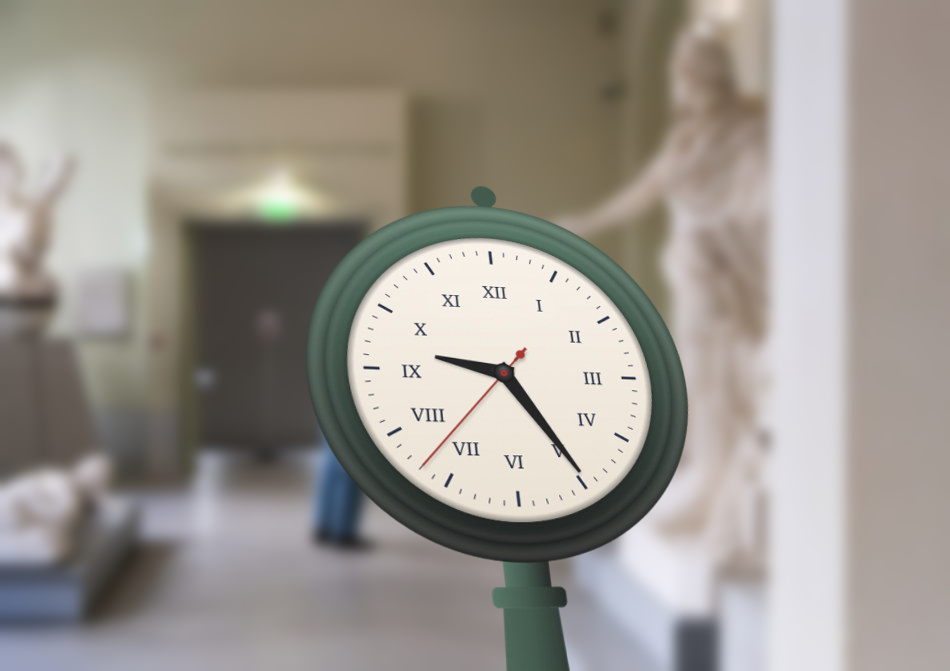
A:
9,24,37
